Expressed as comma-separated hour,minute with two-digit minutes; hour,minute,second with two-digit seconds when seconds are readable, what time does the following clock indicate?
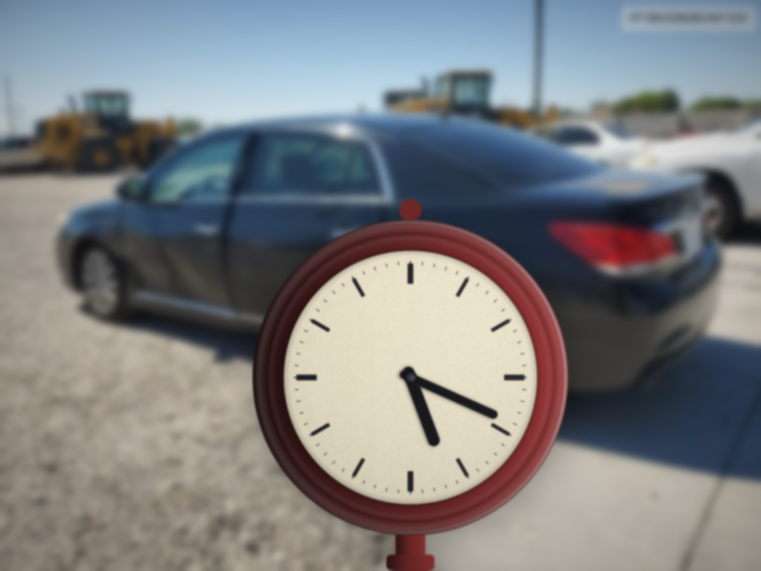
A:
5,19
